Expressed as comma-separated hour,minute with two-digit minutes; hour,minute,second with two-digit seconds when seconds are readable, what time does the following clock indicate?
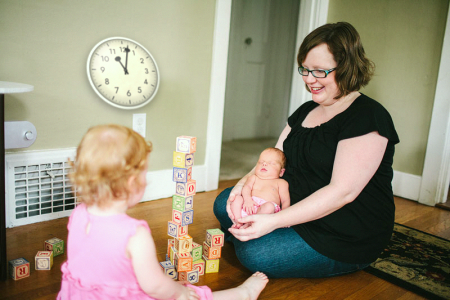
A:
11,02
